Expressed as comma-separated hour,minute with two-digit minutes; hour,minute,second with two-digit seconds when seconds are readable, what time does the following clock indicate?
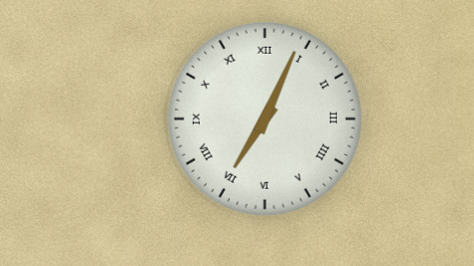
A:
7,04
